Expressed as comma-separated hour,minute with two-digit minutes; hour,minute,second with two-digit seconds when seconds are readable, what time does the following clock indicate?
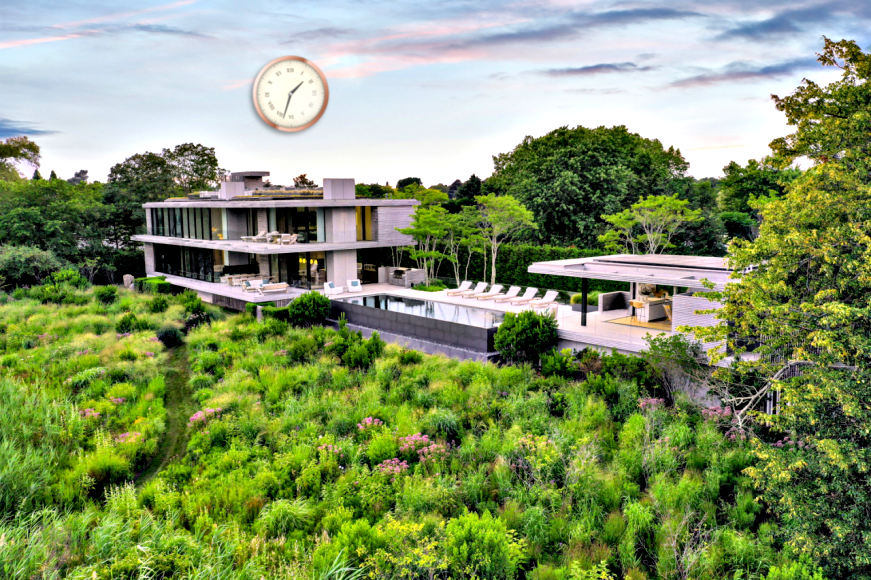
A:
1,33
